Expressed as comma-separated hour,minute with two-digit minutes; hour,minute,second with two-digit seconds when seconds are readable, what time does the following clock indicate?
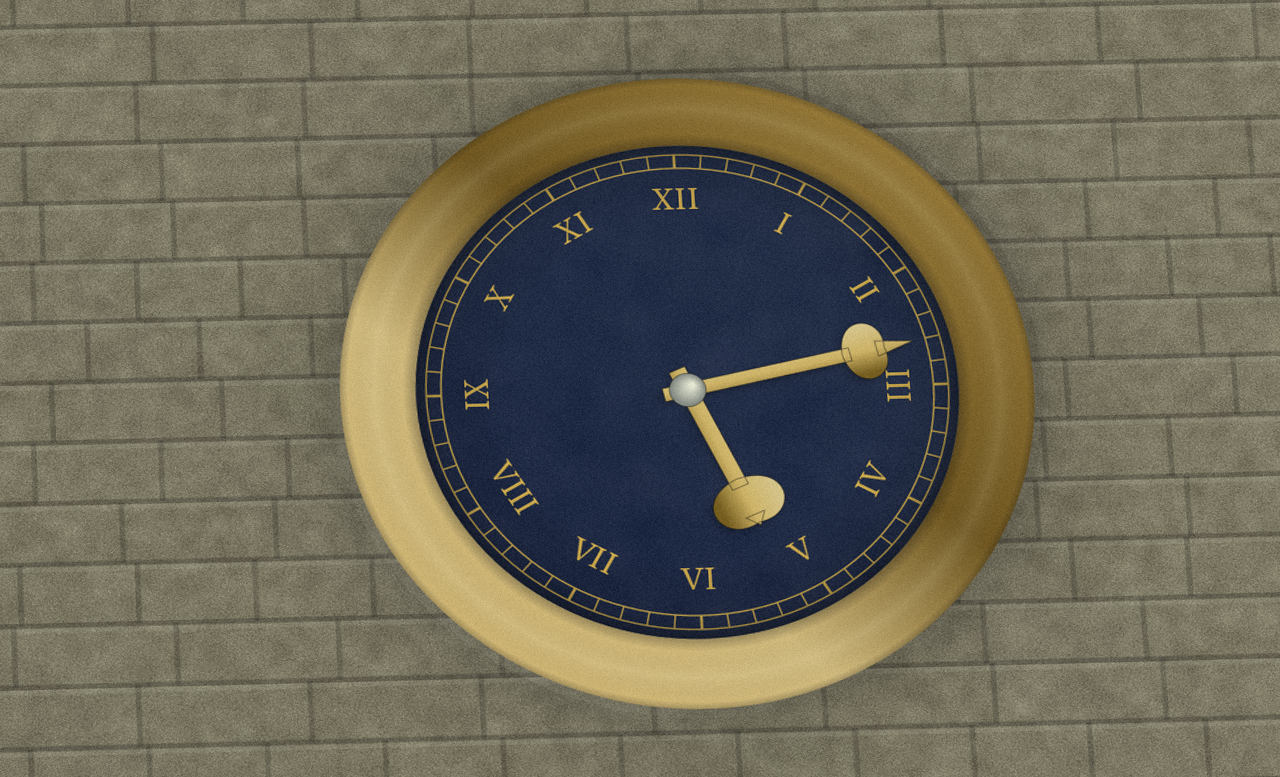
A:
5,13
